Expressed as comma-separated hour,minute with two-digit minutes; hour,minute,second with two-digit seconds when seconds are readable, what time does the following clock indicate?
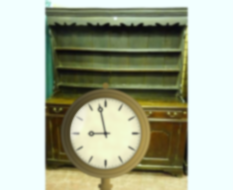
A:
8,58
